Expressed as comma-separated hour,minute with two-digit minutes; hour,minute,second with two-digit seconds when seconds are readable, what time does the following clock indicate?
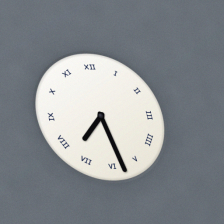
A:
7,28
